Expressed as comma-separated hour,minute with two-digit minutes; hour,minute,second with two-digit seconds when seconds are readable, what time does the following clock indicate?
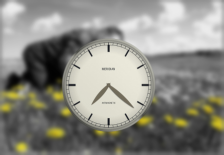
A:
7,22
